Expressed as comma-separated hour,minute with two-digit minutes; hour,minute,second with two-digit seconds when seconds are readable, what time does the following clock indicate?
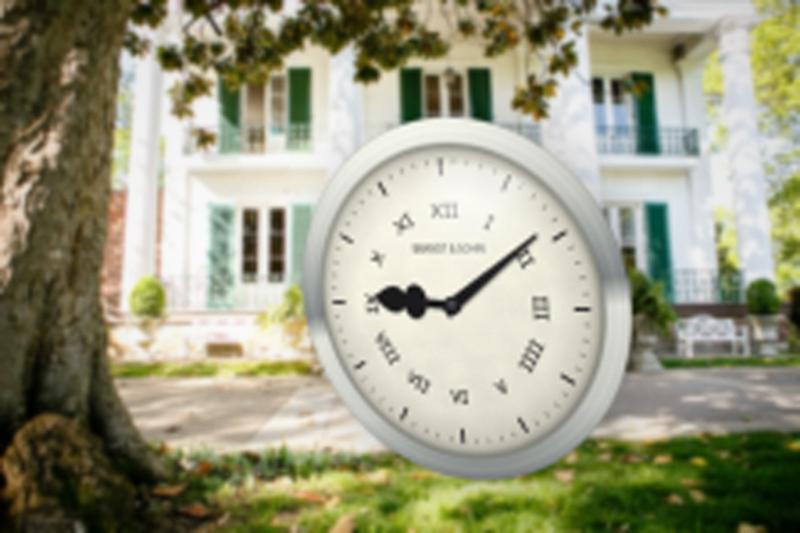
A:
9,09
